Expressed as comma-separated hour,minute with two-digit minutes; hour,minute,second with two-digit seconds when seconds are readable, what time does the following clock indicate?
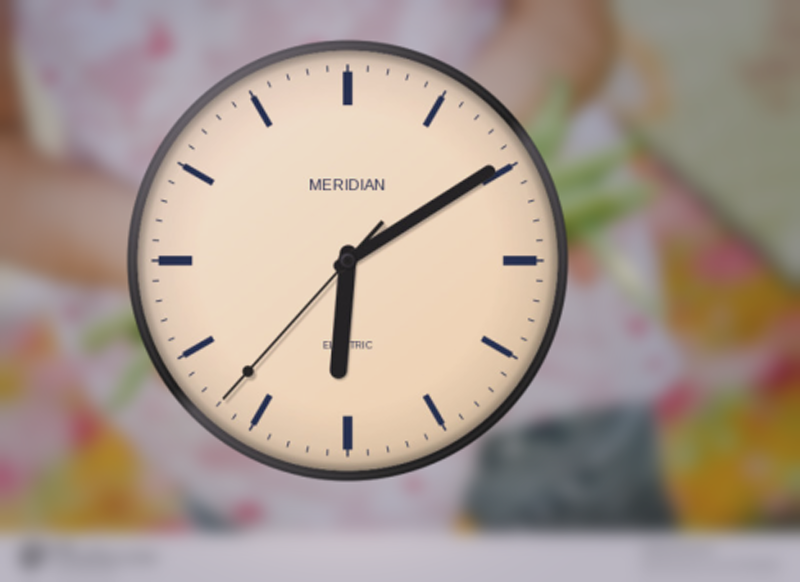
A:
6,09,37
